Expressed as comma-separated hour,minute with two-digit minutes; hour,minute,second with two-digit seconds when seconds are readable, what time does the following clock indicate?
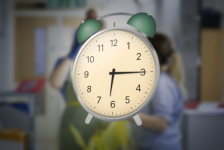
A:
6,15
